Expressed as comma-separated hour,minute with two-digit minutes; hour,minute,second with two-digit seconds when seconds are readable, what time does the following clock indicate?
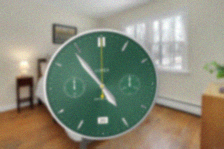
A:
4,54
